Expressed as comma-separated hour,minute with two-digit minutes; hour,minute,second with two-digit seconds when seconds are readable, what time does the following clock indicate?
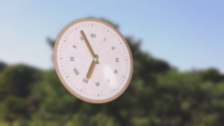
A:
6,56
